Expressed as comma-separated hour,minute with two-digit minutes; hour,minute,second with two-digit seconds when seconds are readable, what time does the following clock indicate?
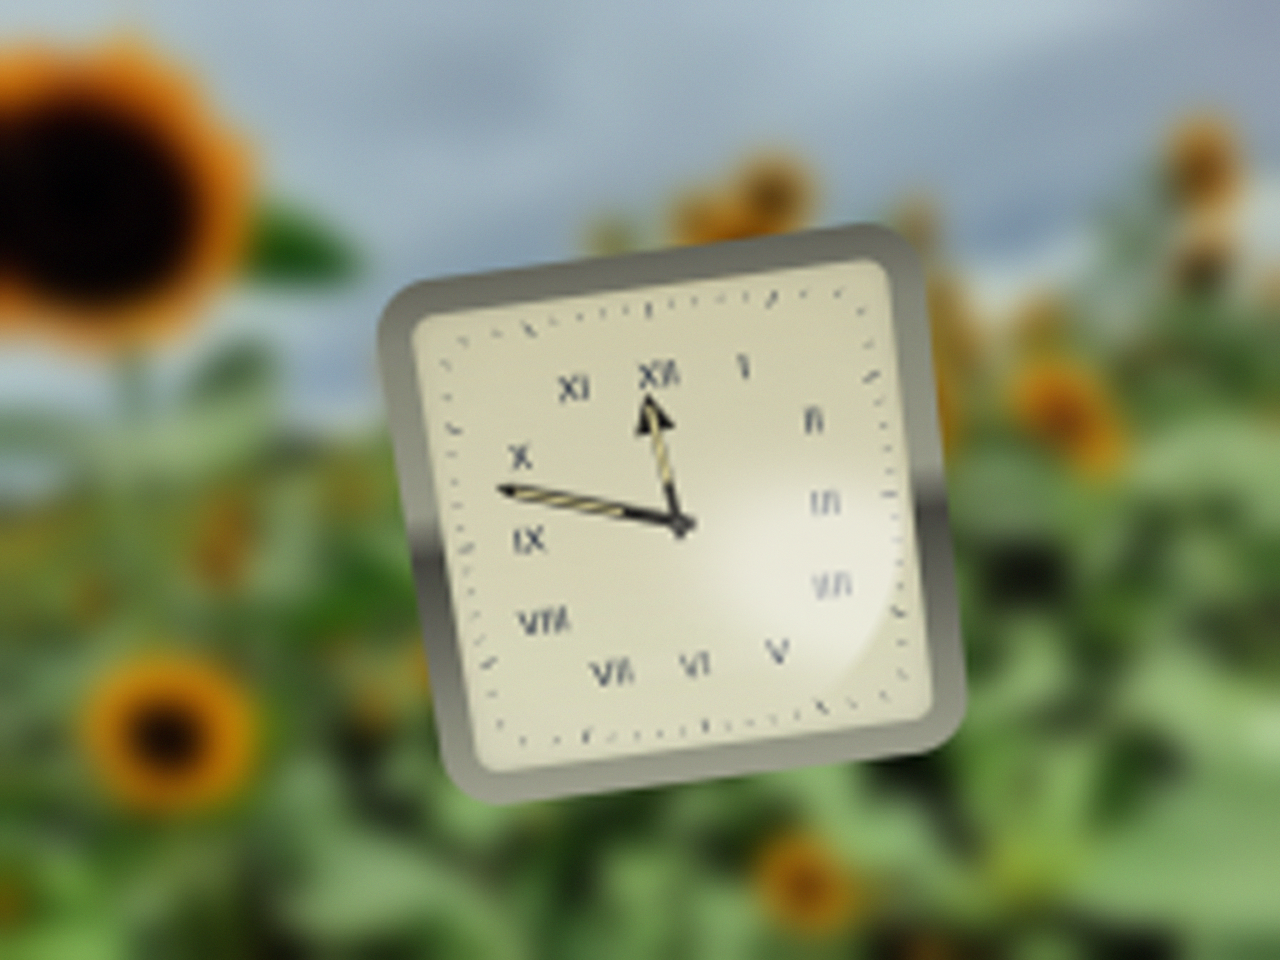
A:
11,48
